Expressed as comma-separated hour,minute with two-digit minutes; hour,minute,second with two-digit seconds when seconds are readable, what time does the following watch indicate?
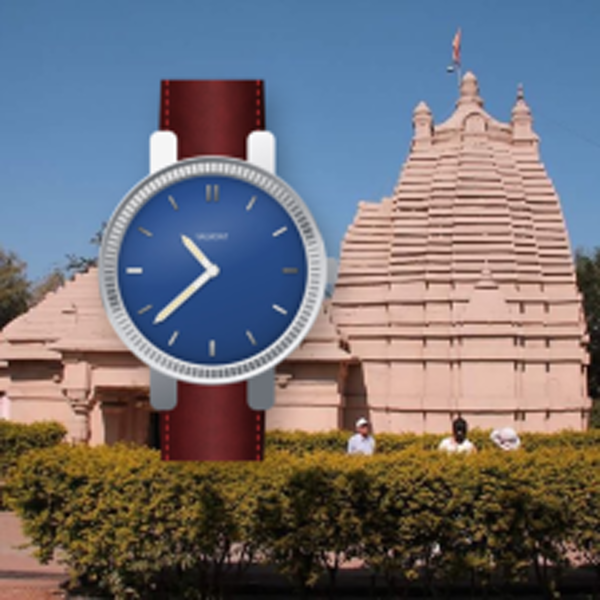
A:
10,38
